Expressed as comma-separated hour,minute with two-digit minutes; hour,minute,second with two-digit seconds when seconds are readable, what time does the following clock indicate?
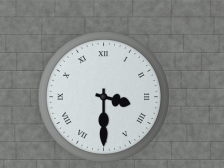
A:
3,30
